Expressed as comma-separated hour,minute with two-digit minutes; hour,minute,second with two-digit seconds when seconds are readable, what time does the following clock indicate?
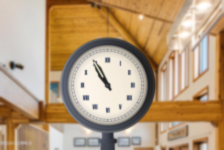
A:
10,55
